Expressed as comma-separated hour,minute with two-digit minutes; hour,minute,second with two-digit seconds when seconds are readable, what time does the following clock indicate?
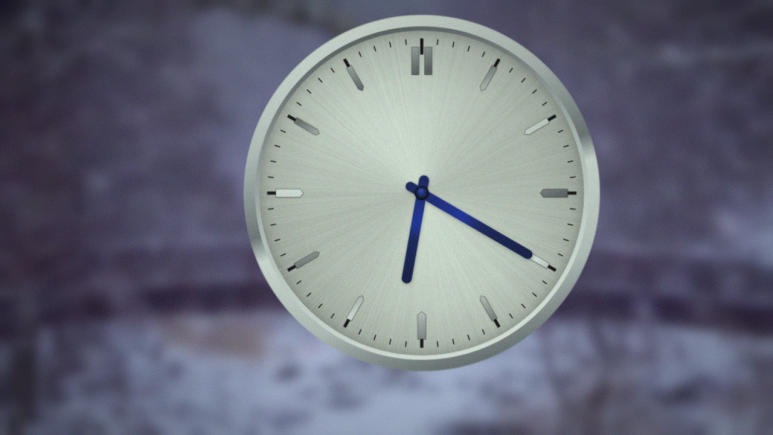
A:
6,20
